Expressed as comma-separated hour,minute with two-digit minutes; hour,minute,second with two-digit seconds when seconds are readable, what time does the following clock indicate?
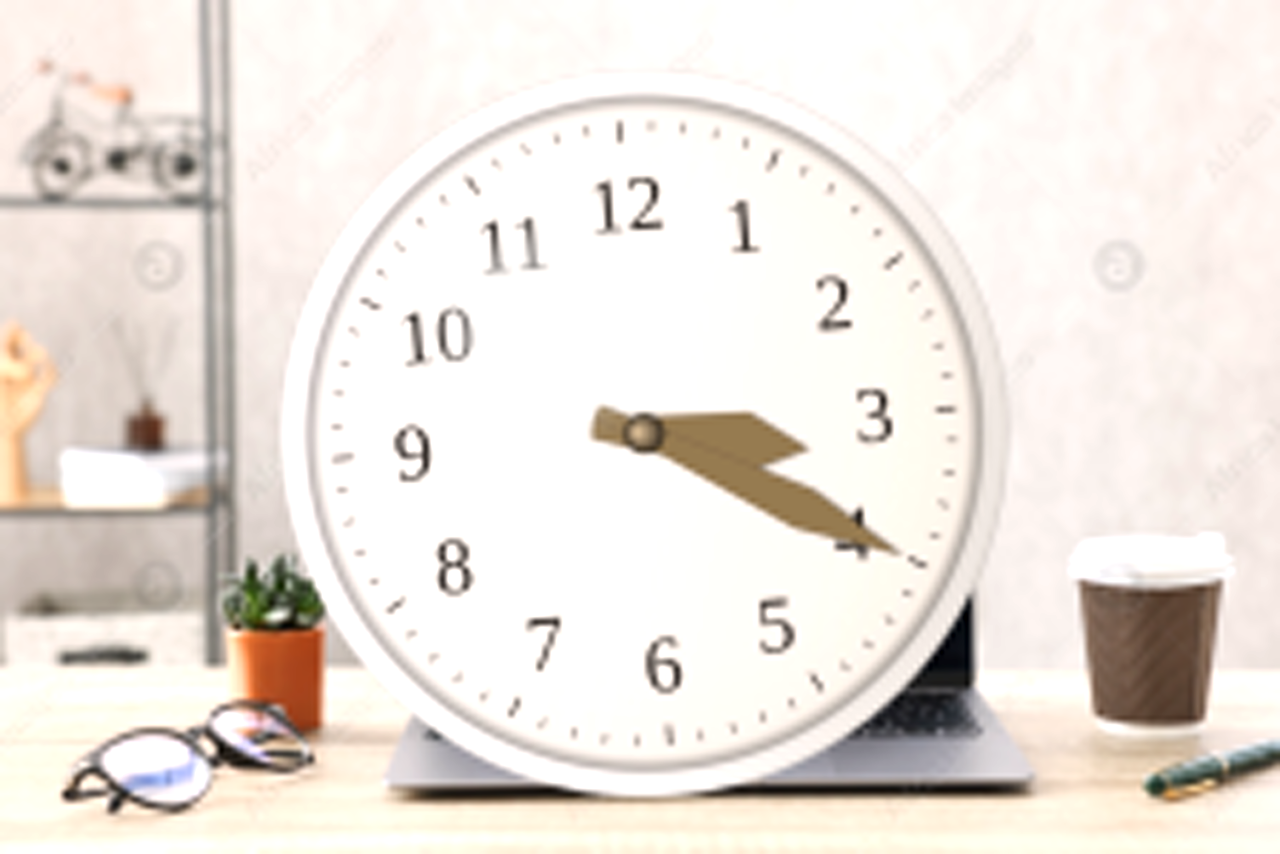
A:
3,20
